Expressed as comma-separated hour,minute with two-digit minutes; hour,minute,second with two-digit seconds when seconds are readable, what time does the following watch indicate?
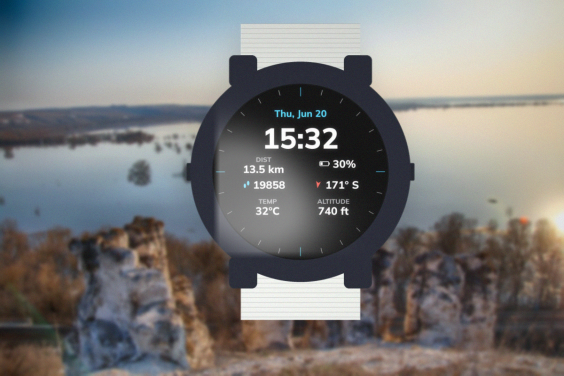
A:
15,32
